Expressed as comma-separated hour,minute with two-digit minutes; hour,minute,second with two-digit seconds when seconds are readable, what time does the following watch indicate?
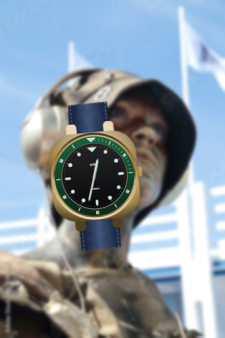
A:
12,33
